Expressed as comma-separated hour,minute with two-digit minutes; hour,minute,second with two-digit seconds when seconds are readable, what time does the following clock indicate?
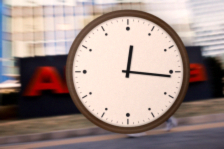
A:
12,16
